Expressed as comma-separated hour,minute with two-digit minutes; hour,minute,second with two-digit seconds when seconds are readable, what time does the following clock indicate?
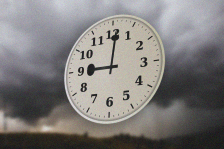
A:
9,01
